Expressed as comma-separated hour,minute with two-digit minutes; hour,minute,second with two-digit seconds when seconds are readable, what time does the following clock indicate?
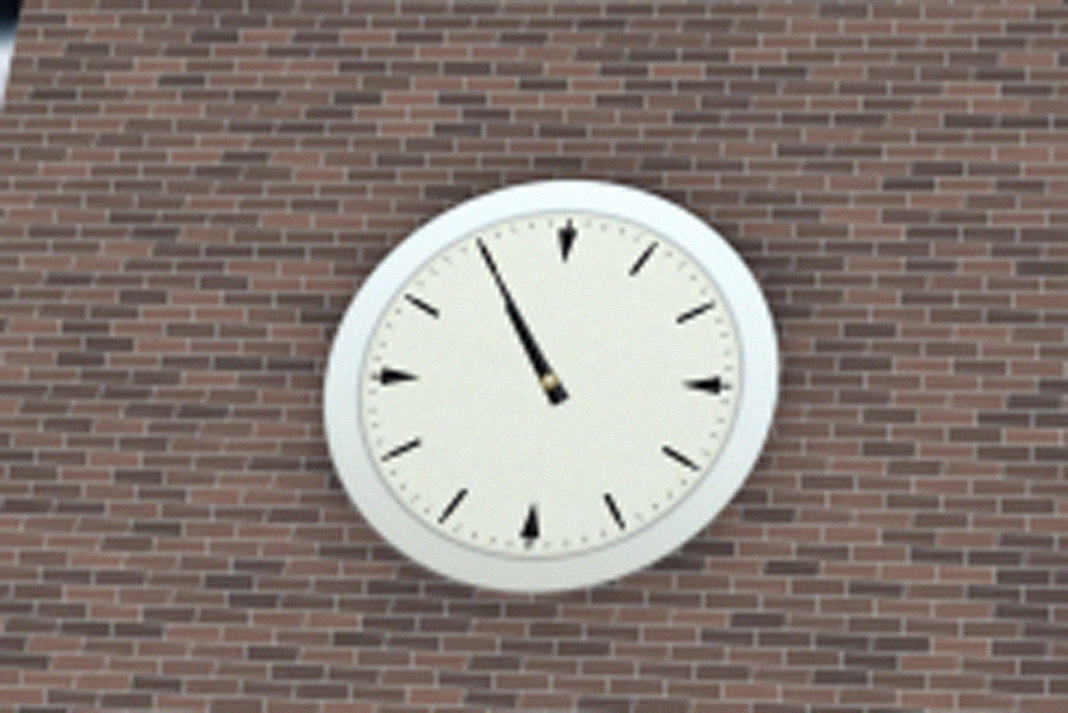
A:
10,55
